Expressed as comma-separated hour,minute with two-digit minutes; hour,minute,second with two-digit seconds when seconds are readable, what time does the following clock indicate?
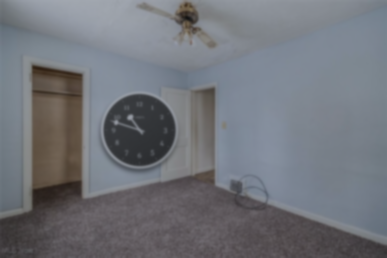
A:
10,48
